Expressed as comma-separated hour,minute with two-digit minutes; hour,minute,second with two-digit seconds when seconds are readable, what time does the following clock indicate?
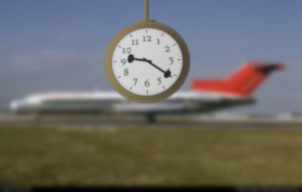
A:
9,21
